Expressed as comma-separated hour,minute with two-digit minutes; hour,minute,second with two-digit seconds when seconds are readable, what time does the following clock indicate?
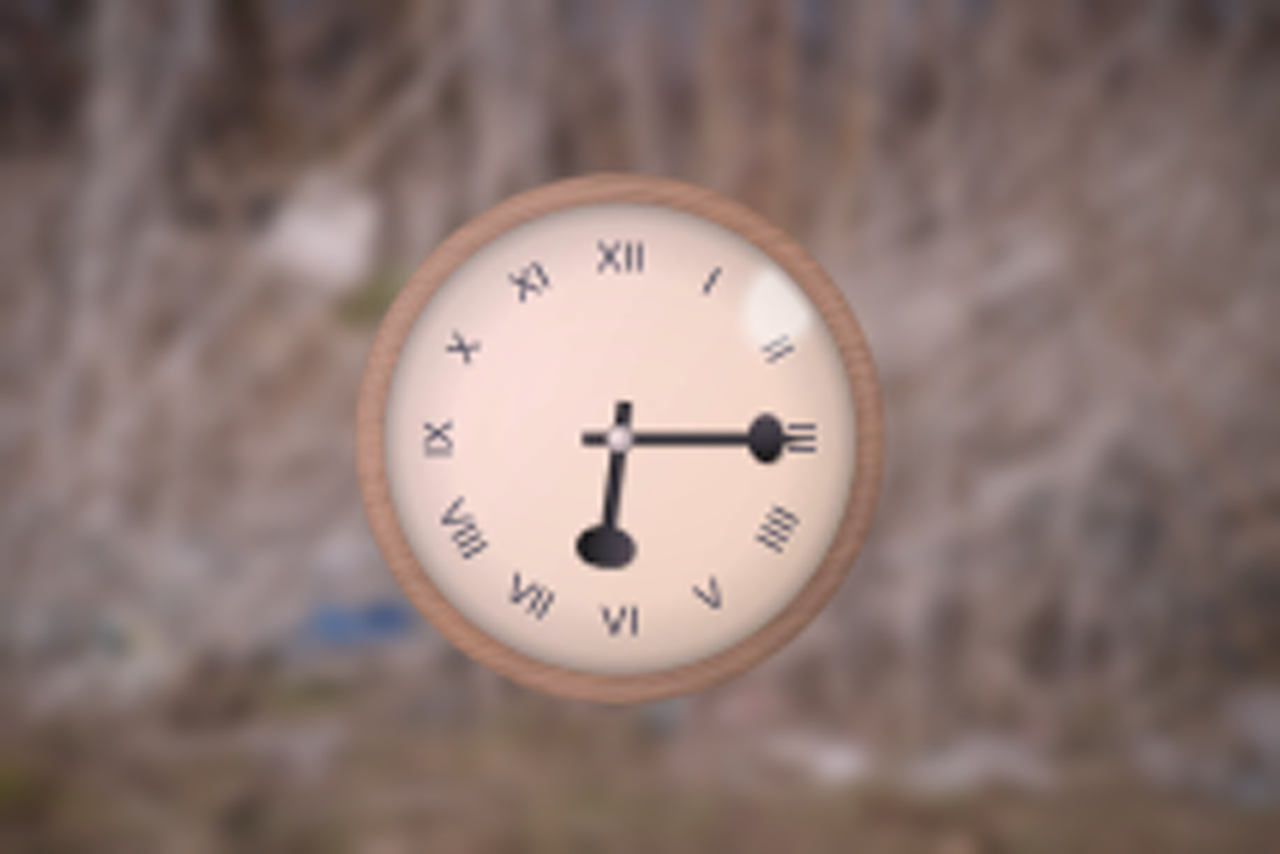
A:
6,15
